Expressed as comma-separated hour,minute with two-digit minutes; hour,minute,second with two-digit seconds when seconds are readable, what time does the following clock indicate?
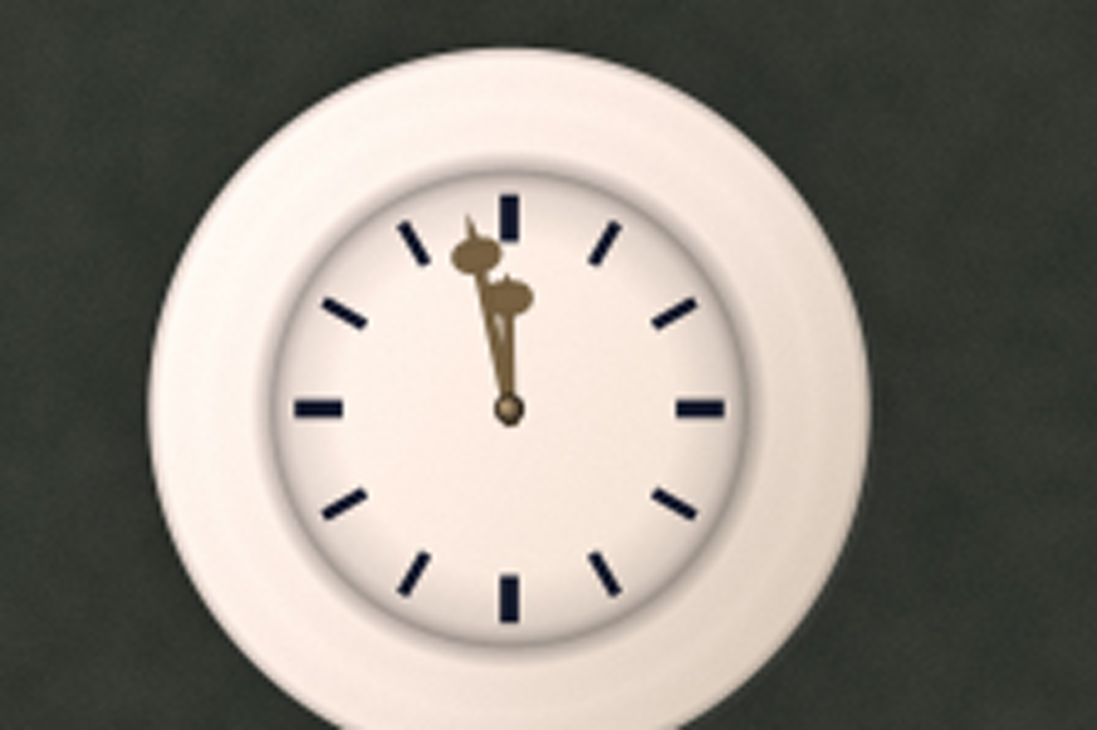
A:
11,58
